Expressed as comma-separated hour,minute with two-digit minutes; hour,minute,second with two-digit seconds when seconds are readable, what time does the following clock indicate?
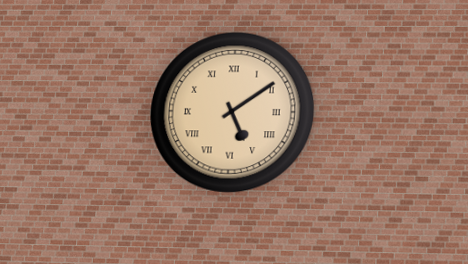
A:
5,09
